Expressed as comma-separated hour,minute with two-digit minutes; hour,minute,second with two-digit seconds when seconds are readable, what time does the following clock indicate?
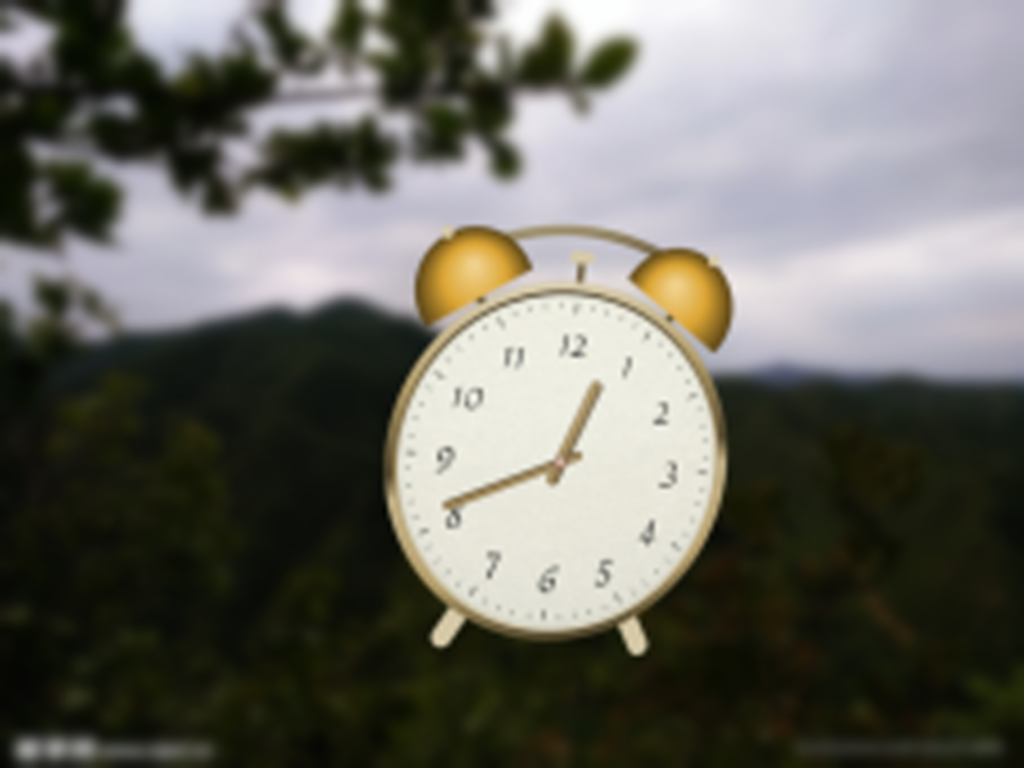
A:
12,41
